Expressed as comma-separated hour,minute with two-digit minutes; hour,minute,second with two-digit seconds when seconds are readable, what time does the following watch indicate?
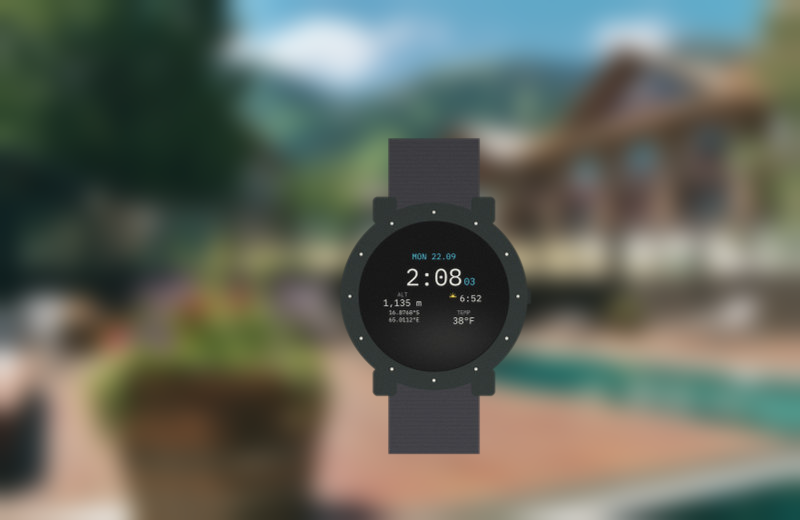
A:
2,08,03
